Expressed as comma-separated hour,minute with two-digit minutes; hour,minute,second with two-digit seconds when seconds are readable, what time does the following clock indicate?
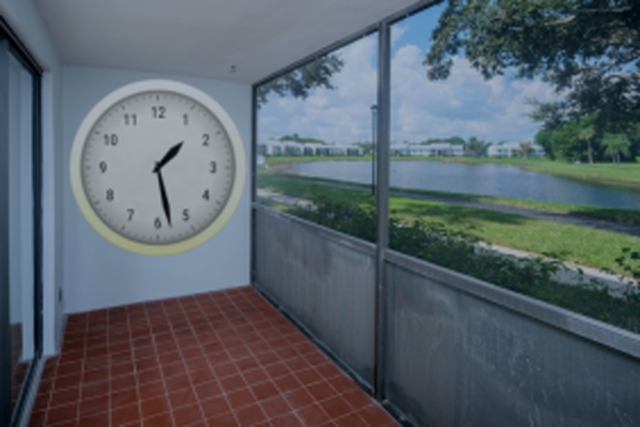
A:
1,28
